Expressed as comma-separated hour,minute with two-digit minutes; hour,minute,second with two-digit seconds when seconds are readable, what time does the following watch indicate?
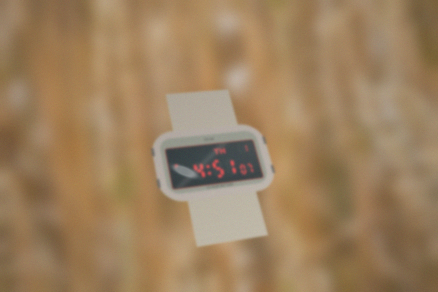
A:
4,51
